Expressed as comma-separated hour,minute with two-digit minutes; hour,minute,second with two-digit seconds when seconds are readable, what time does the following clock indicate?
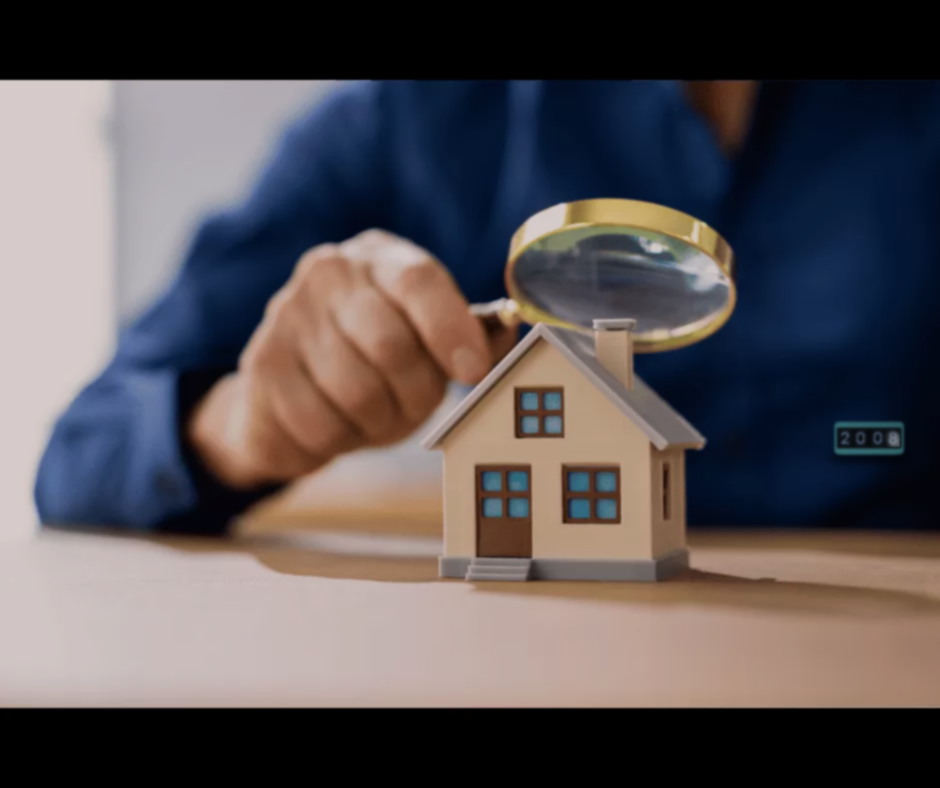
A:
20,08
